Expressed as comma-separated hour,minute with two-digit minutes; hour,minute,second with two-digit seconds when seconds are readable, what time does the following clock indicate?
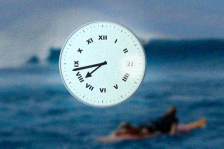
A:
7,43
